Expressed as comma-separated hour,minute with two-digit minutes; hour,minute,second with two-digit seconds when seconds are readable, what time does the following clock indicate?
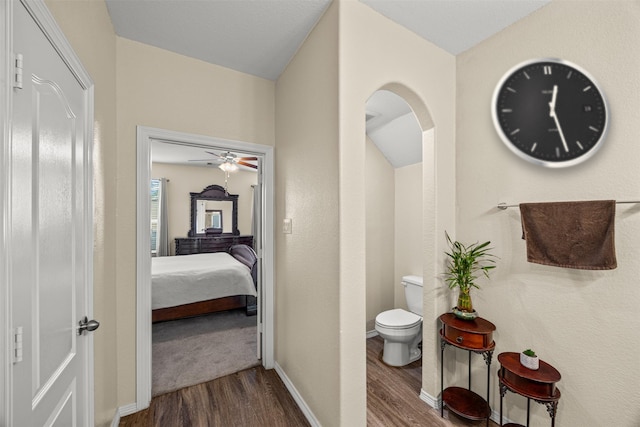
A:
12,28
